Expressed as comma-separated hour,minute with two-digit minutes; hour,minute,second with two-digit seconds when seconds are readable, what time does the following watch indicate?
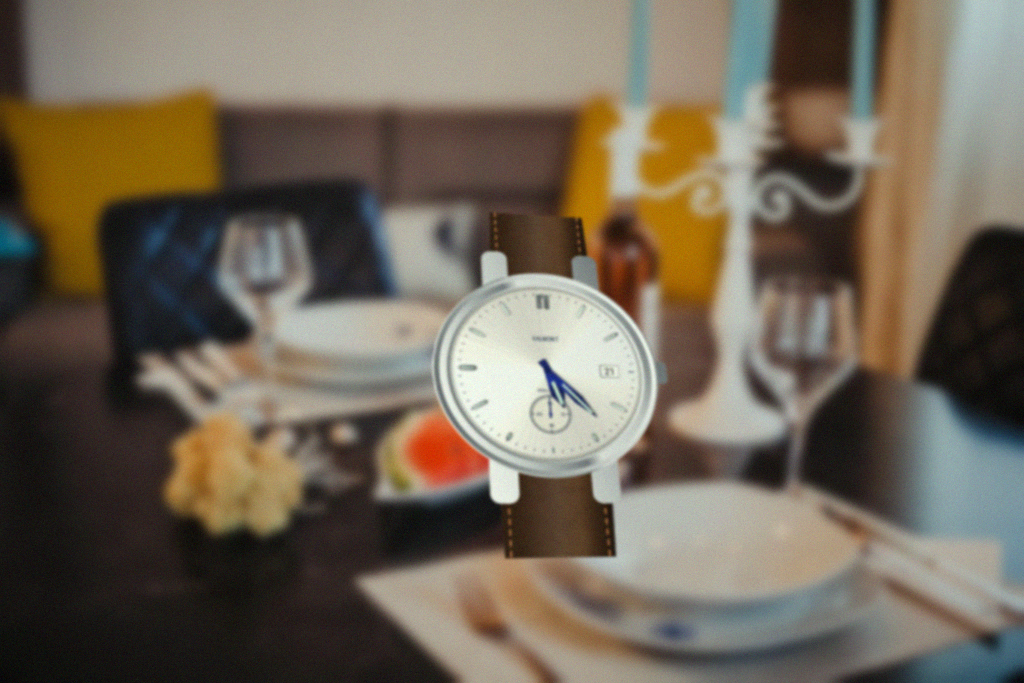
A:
5,23
